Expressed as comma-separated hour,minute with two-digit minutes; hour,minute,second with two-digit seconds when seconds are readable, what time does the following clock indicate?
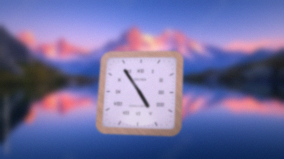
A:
4,54
